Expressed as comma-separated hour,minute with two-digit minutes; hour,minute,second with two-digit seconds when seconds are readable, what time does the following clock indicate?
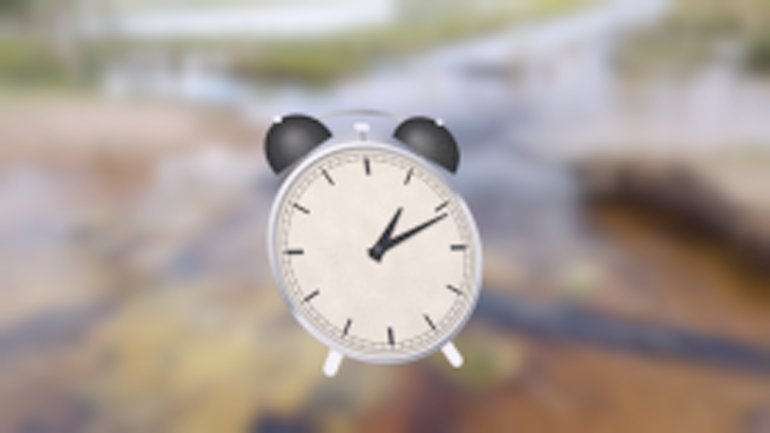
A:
1,11
